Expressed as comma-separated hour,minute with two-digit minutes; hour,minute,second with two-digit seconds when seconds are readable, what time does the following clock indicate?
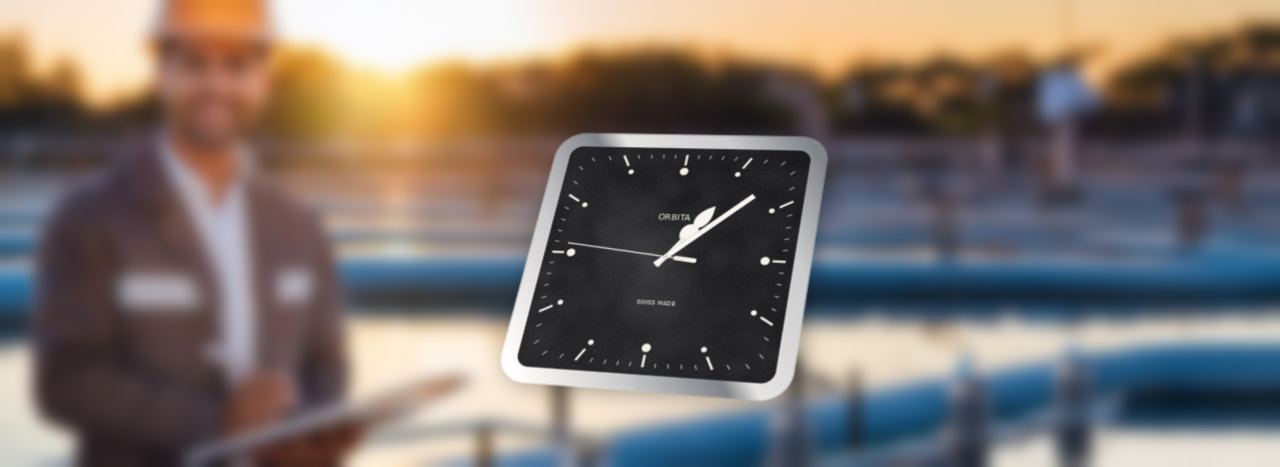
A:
1,07,46
